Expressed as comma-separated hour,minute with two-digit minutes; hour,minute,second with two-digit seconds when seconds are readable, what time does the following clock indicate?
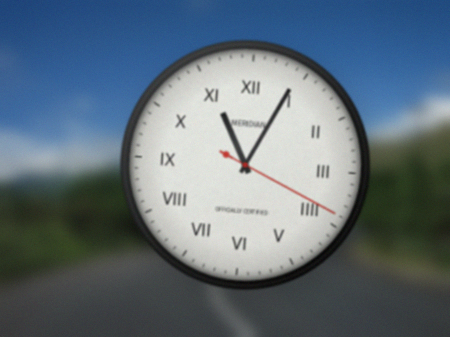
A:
11,04,19
